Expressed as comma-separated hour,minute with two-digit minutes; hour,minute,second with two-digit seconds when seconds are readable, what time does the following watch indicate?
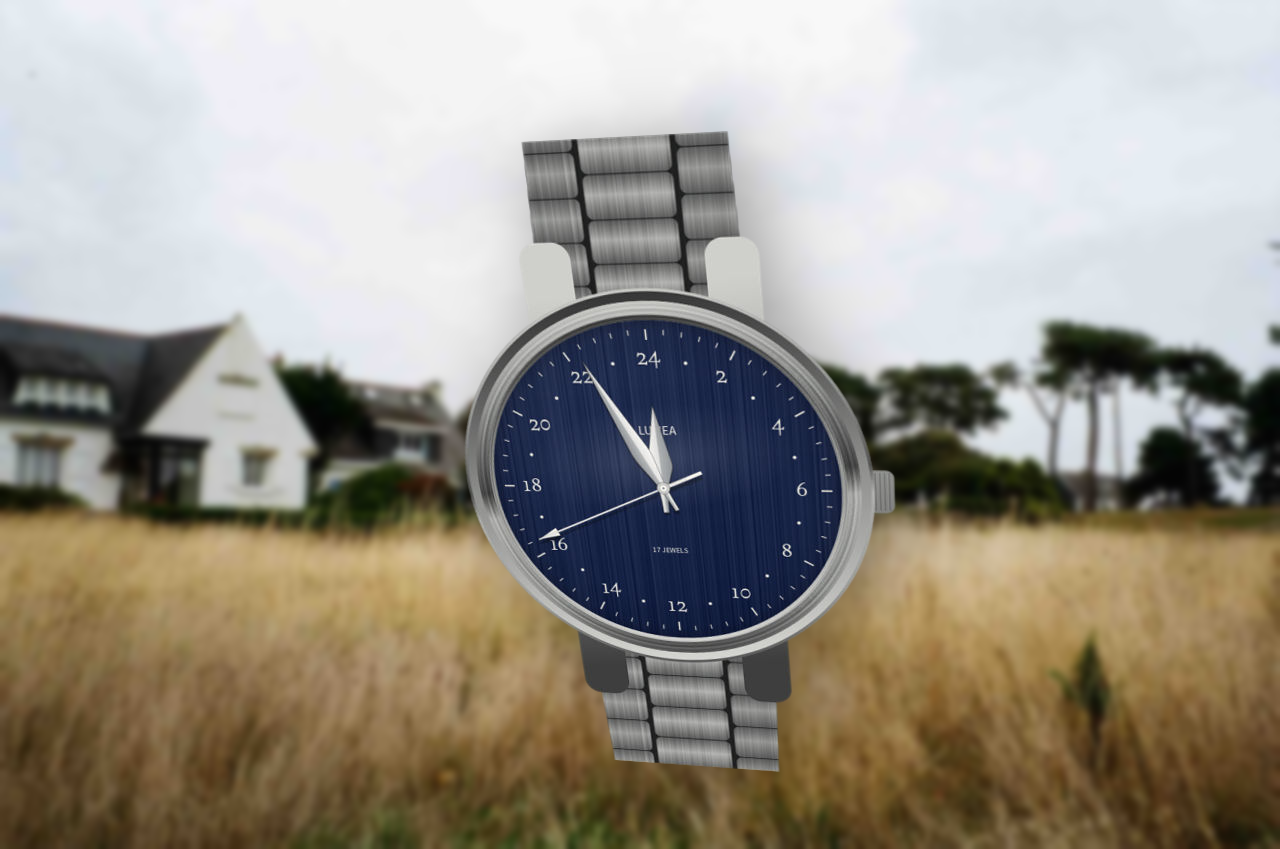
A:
23,55,41
